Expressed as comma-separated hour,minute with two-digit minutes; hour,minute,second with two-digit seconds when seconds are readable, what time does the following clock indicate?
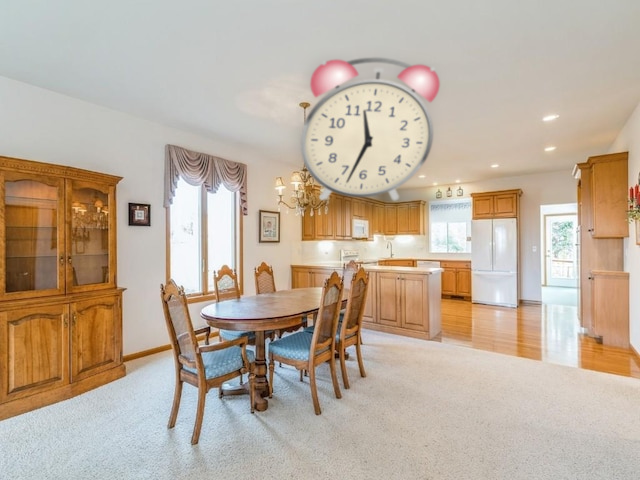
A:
11,33
